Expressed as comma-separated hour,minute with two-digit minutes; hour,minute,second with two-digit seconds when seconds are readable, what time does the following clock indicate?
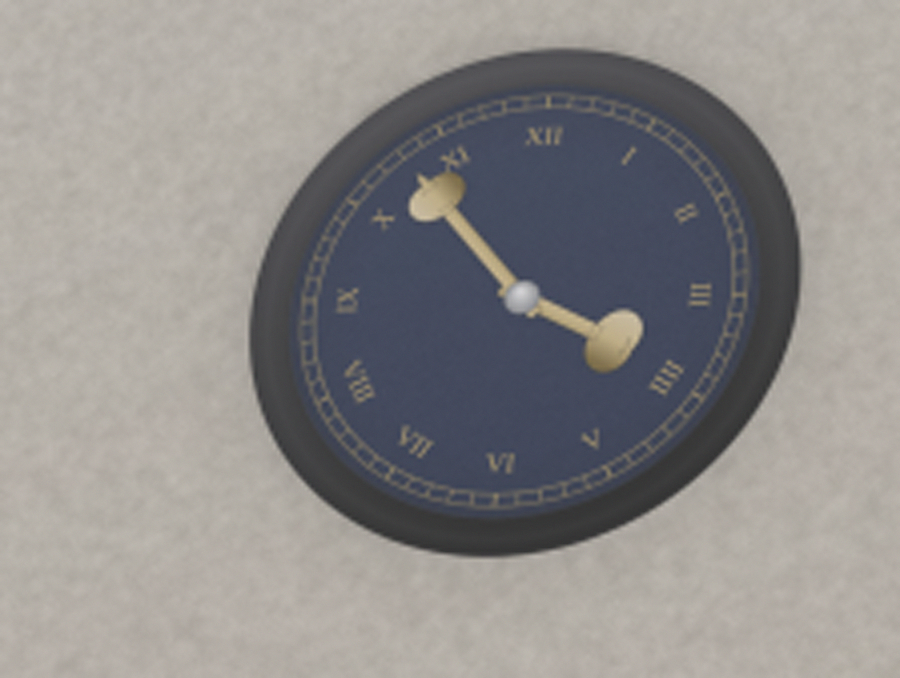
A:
3,53
